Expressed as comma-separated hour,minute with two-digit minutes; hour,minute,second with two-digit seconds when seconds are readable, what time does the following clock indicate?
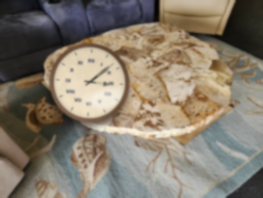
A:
3,08
